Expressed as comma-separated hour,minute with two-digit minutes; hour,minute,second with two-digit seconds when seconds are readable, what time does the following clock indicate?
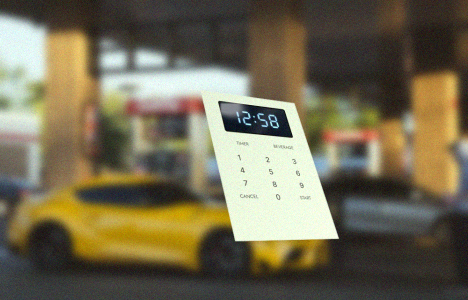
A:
12,58
